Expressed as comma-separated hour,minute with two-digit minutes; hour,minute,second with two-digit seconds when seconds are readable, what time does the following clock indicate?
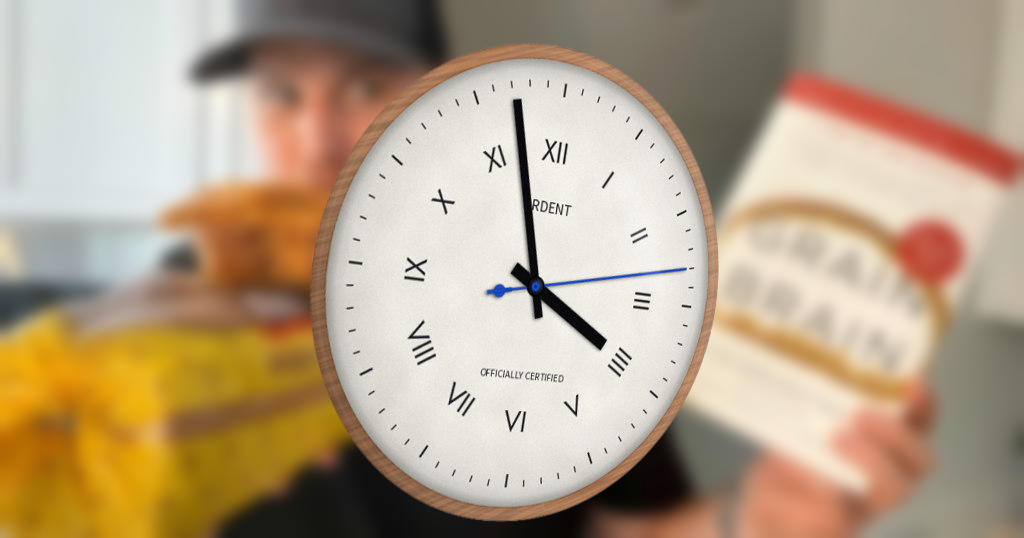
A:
3,57,13
